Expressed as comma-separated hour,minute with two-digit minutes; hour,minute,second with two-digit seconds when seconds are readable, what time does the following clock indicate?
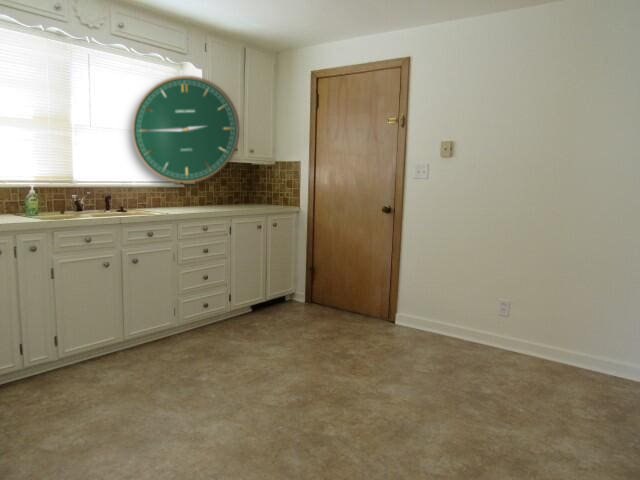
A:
2,45
